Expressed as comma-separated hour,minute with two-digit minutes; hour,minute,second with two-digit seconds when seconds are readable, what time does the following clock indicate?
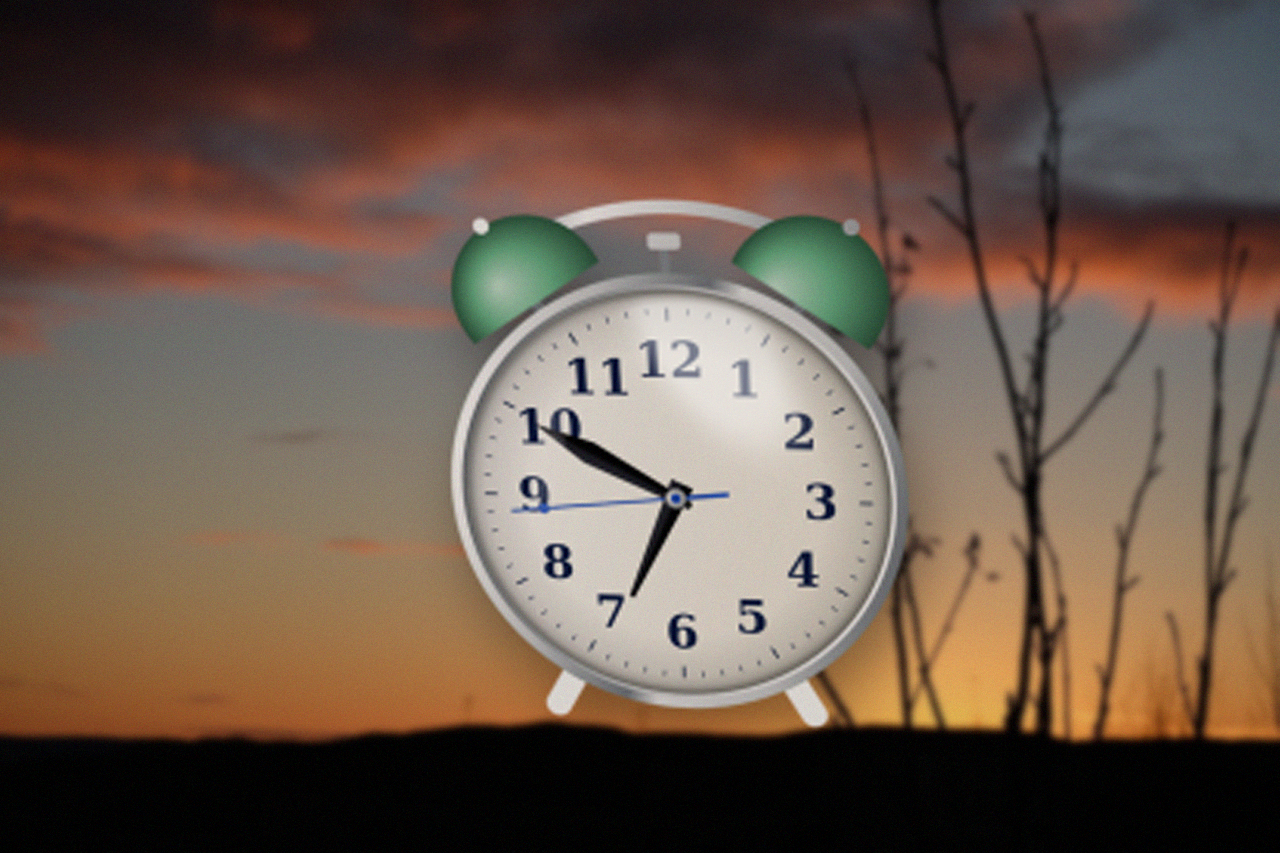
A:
6,49,44
